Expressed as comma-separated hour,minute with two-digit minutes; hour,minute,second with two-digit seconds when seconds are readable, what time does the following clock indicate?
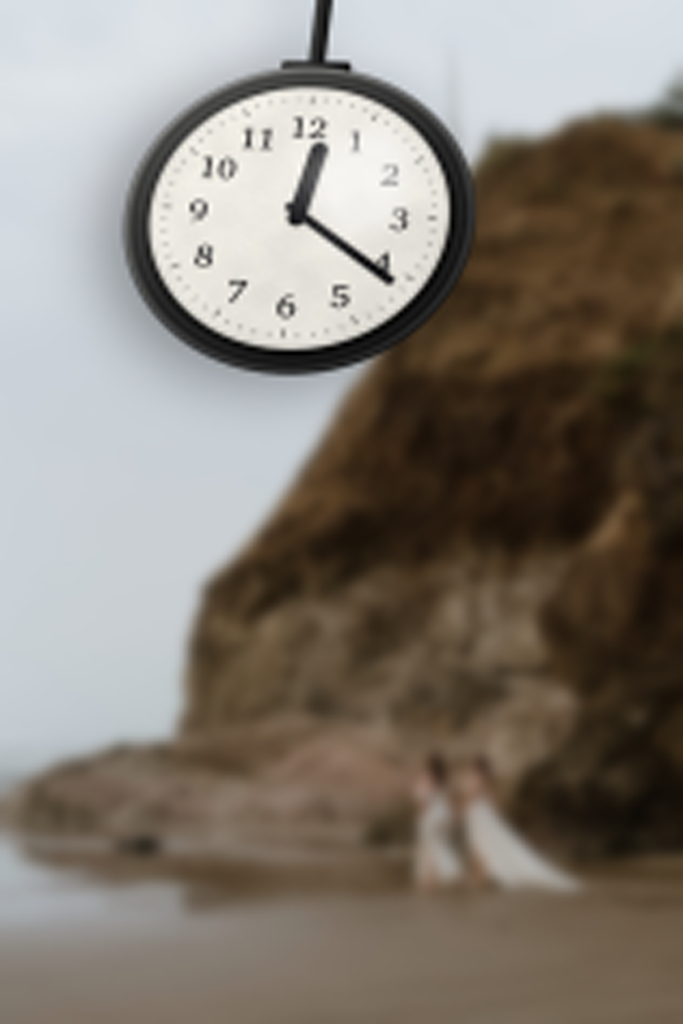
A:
12,21
